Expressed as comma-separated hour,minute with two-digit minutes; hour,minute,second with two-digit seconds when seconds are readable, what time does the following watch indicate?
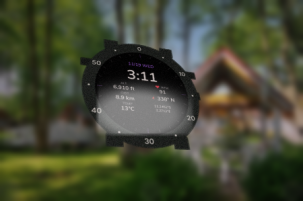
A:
3,11
